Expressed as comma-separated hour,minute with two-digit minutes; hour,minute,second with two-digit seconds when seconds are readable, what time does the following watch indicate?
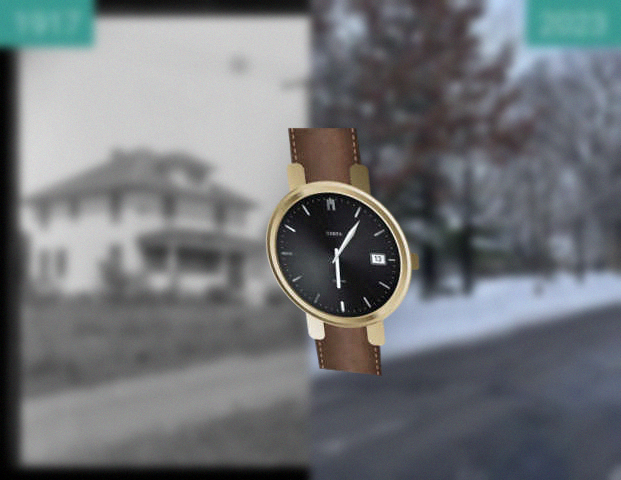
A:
6,06
